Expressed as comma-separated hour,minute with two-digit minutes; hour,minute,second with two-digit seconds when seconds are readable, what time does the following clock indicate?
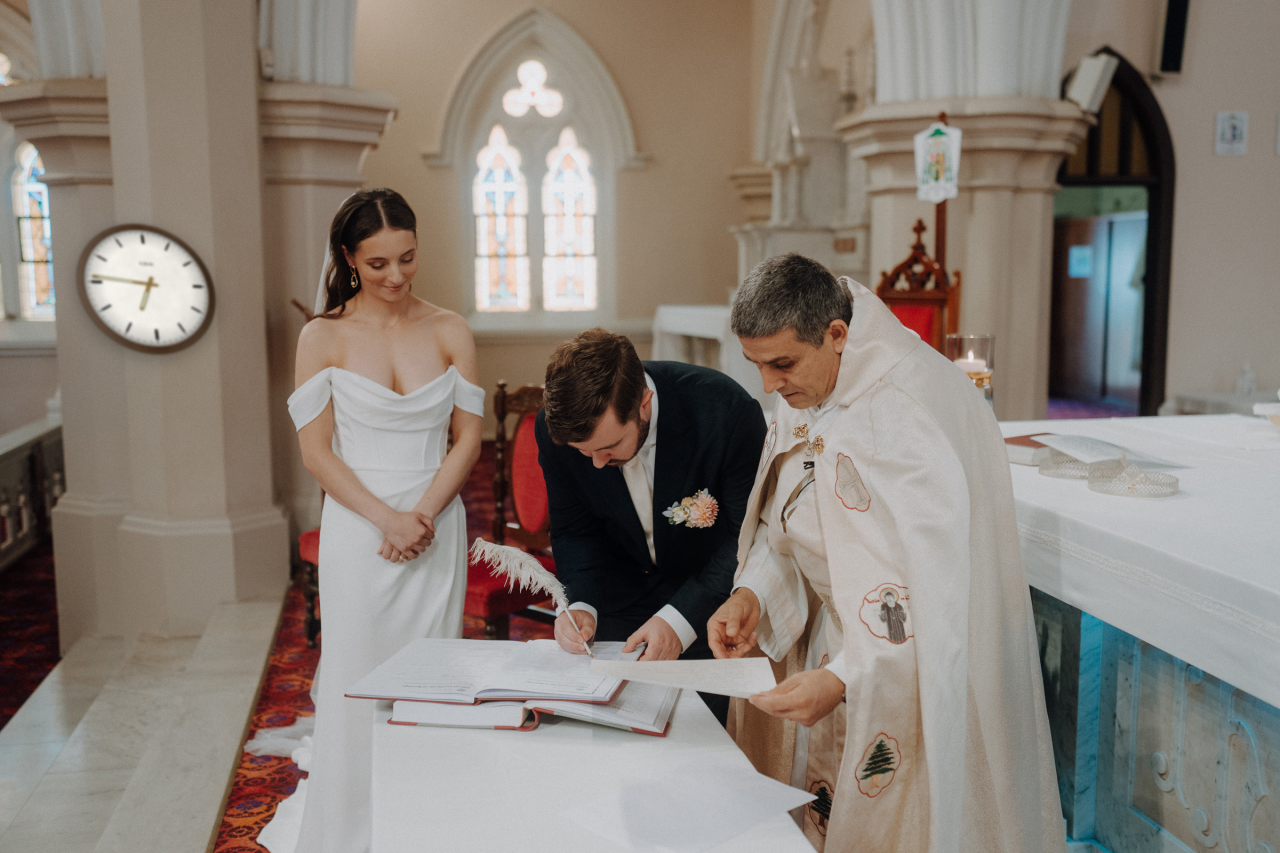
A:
6,46
